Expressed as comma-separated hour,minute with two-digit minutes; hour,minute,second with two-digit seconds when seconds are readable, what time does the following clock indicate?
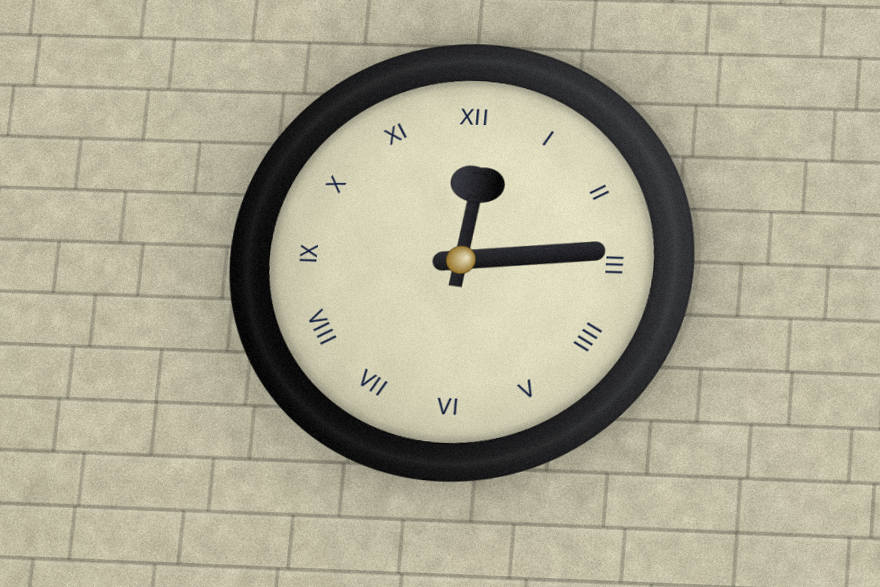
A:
12,14
